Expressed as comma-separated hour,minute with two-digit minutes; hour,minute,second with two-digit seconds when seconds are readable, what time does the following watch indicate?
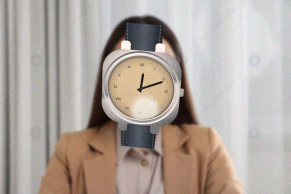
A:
12,11
